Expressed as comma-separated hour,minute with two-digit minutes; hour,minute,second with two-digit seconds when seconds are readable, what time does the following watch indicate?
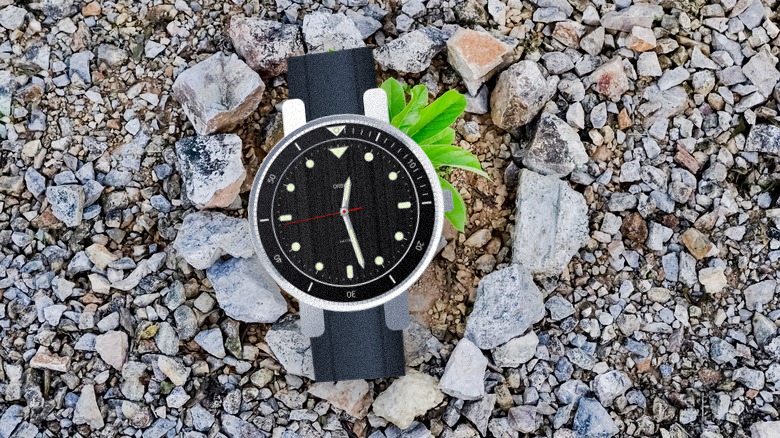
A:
12,27,44
